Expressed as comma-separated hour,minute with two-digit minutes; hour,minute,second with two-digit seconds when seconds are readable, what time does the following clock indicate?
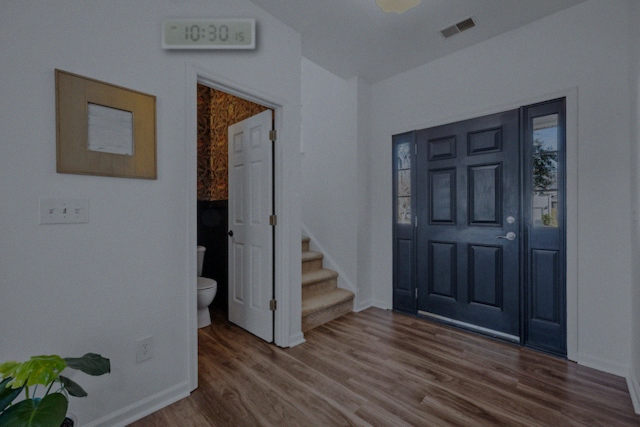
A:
10,30
